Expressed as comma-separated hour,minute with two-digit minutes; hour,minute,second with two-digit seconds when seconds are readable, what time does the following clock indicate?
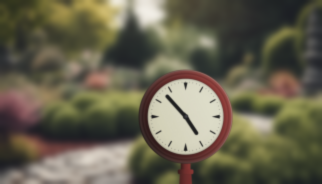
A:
4,53
